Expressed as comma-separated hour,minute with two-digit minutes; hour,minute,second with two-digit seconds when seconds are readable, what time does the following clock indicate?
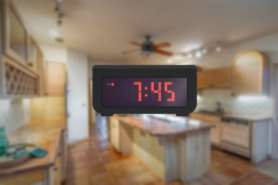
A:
7,45
